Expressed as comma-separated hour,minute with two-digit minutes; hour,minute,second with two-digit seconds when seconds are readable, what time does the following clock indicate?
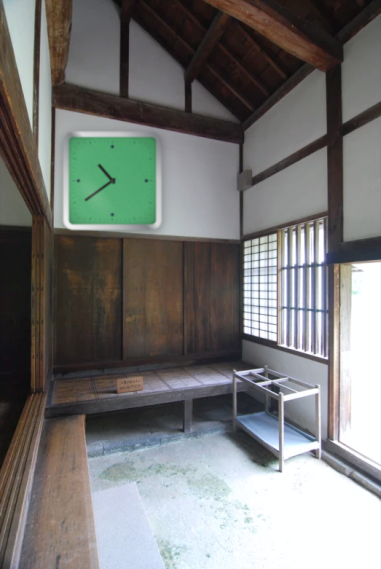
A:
10,39
